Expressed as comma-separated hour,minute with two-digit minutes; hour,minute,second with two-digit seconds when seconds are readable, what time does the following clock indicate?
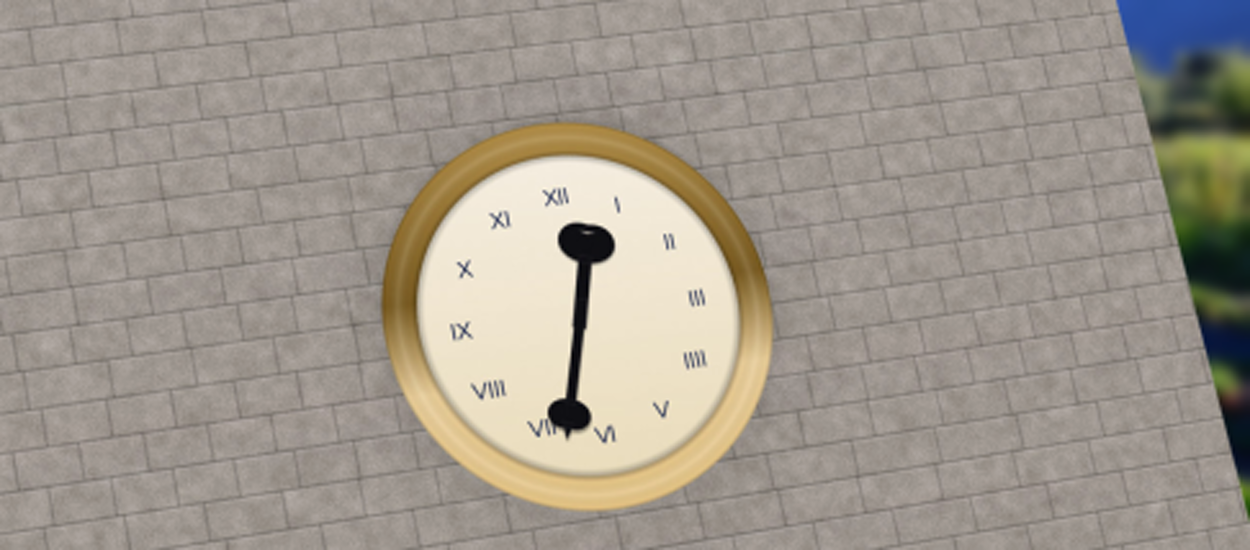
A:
12,33
